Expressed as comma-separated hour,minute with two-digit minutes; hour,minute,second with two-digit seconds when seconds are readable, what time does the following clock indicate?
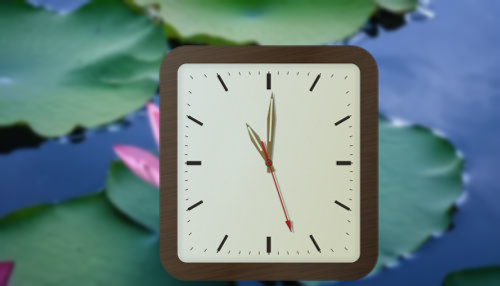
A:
11,00,27
